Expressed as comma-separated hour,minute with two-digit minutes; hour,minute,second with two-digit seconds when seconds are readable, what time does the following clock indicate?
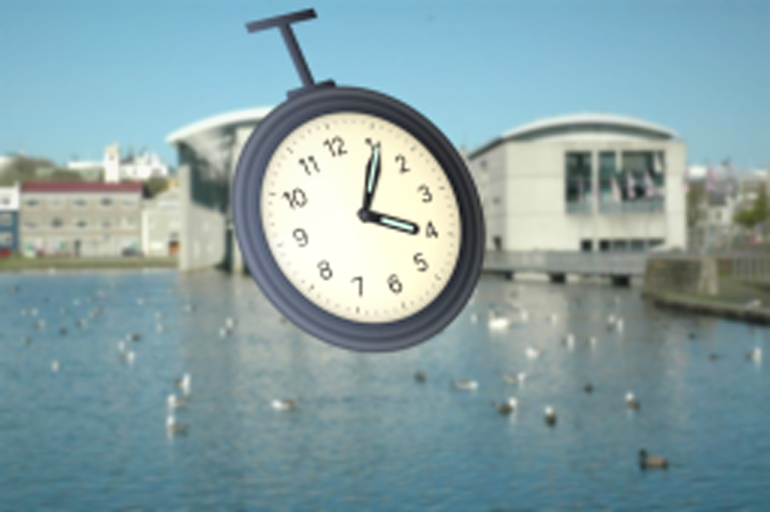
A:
4,06
